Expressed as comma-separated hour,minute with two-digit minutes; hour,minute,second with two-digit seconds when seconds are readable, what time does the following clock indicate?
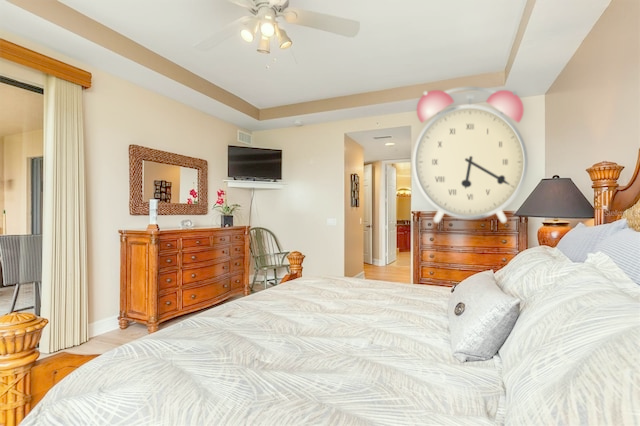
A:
6,20
